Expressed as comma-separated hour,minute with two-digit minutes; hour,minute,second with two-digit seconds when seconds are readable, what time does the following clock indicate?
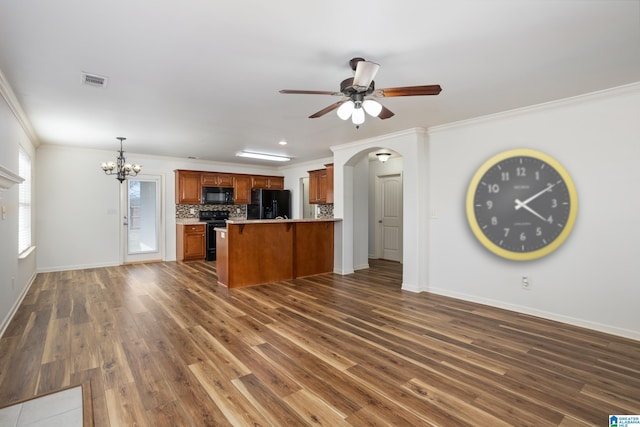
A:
4,10
